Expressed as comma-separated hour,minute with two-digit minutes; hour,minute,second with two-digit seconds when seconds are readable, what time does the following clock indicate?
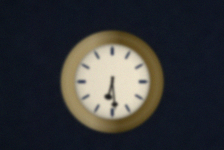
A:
6,29
